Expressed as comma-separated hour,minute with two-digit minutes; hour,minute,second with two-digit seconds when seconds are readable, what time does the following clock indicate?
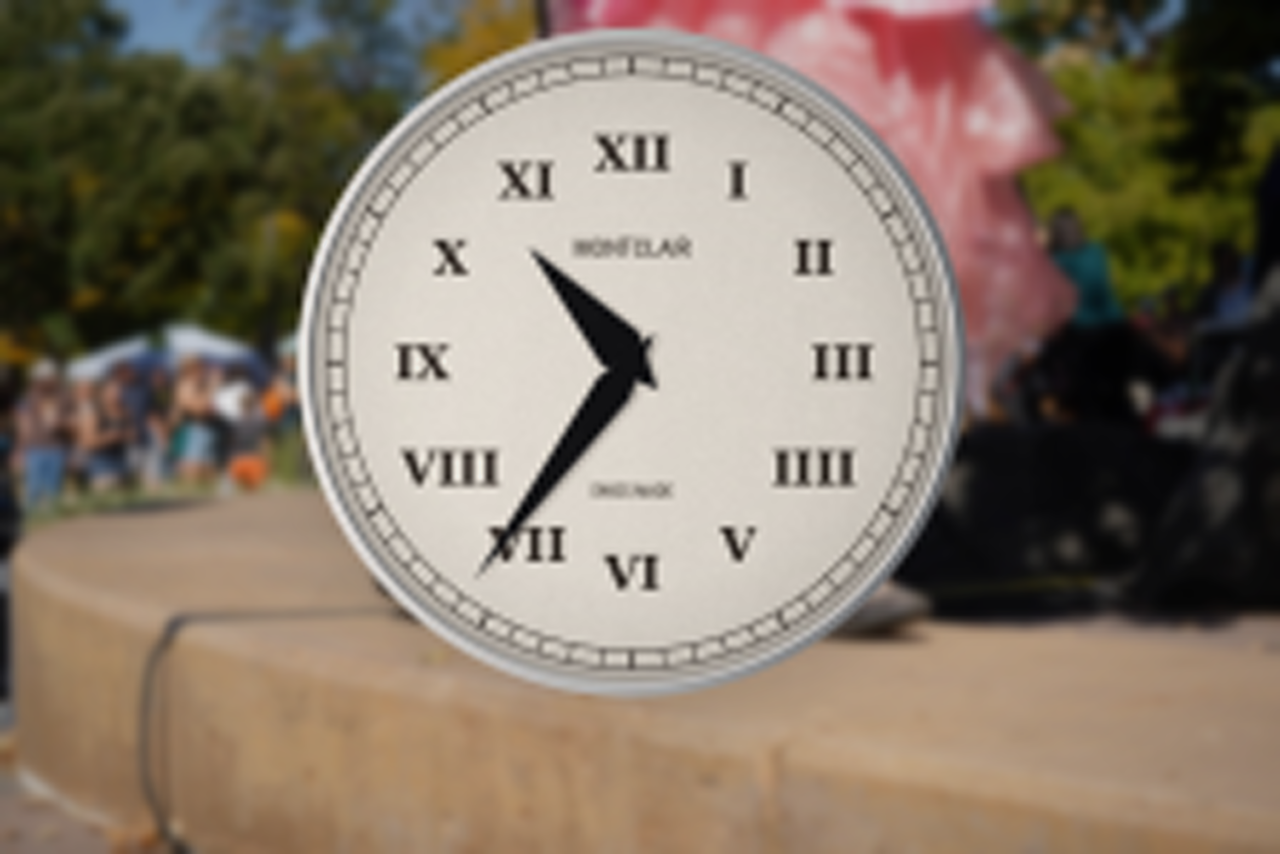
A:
10,36
